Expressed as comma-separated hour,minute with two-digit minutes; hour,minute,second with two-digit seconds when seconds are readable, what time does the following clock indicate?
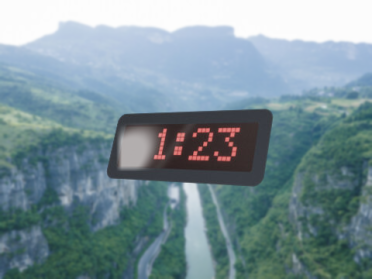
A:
1,23
